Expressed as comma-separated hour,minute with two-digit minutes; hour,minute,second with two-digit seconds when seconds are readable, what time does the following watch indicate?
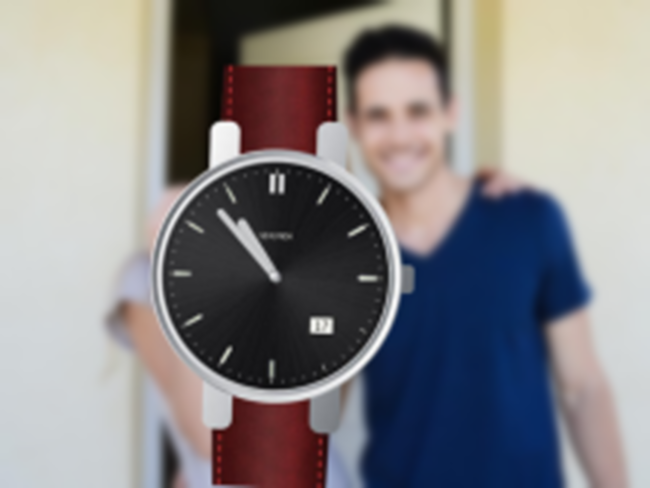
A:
10,53
